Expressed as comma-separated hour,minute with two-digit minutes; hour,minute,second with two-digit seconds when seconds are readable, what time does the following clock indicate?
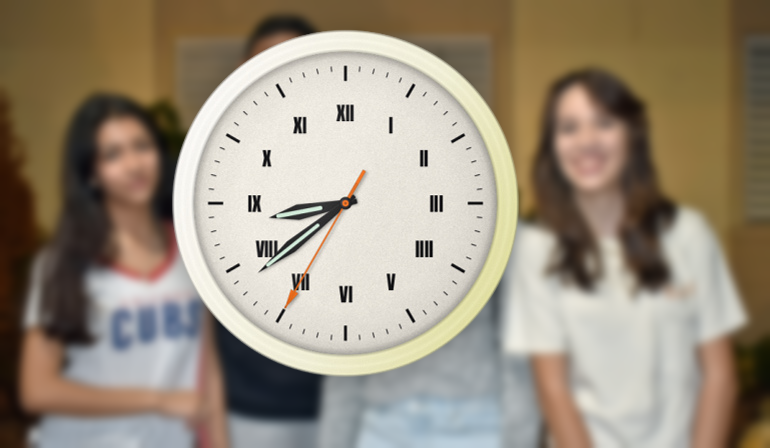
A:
8,38,35
